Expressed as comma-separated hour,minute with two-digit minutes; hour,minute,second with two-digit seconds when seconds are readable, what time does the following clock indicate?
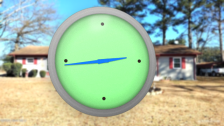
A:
2,44
